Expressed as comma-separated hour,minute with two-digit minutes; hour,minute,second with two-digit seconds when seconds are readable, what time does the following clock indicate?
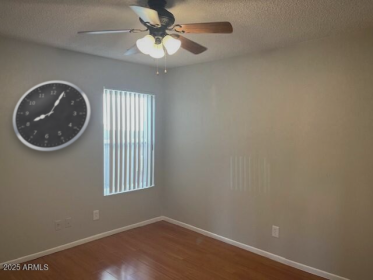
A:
8,04
